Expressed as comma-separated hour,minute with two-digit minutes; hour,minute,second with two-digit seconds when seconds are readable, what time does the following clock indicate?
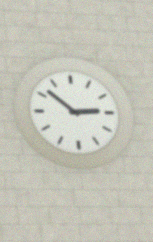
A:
2,52
